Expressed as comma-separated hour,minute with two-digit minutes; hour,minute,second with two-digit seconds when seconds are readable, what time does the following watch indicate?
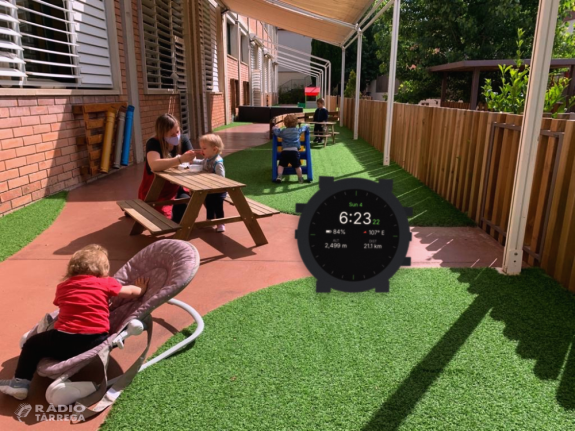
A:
6,23
